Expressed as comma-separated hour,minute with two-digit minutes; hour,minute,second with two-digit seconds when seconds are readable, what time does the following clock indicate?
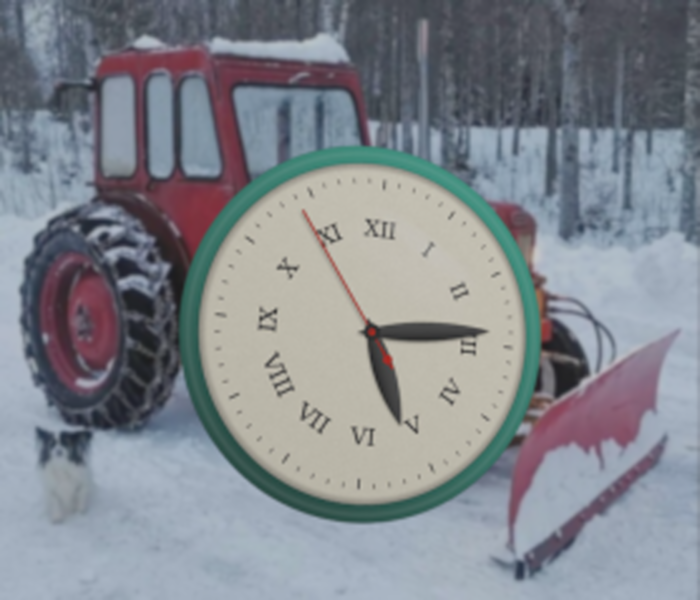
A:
5,13,54
